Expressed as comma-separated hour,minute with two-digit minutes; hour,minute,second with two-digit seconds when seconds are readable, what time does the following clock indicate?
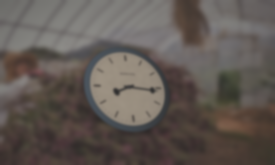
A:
8,16
